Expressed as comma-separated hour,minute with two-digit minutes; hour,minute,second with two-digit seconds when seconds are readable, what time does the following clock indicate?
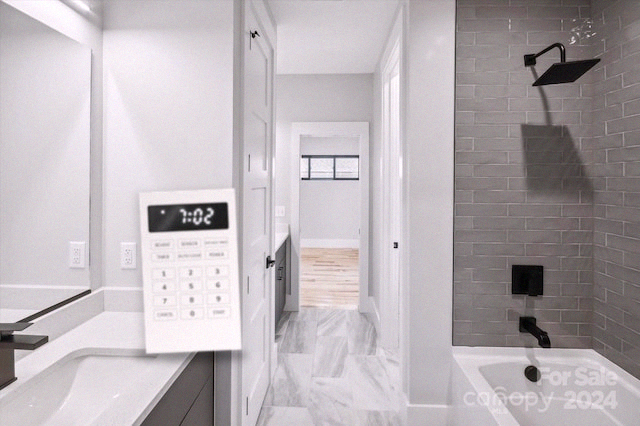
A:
7,02
